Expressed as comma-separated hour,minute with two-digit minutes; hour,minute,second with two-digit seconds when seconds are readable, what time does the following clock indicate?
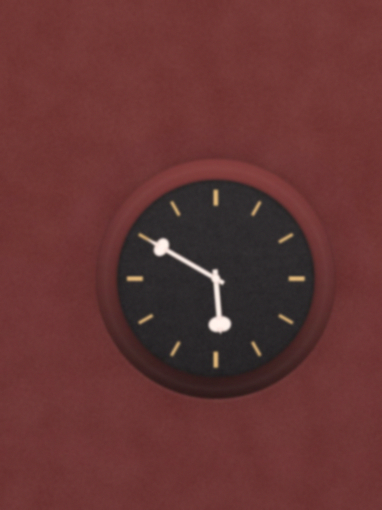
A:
5,50
